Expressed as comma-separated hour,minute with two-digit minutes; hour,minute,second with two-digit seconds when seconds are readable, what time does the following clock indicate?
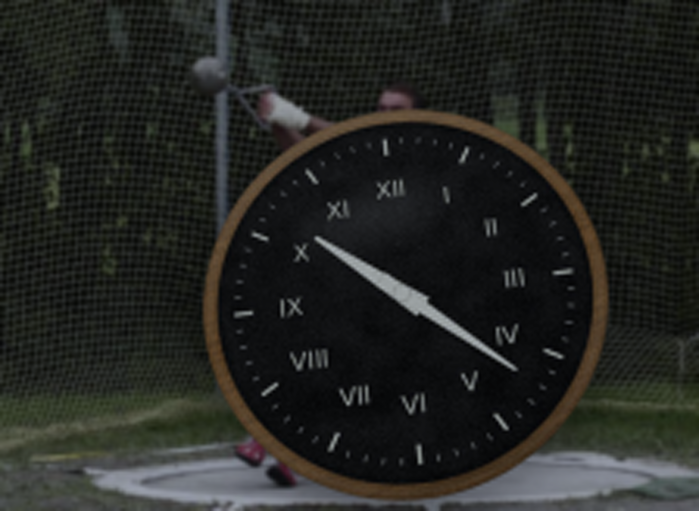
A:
10,22
